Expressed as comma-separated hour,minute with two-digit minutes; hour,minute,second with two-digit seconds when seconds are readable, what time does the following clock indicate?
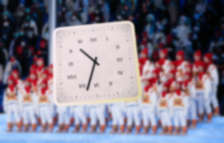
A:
10,33
